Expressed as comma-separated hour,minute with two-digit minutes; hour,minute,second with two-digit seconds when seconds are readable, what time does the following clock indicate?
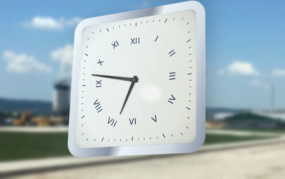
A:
6,47
